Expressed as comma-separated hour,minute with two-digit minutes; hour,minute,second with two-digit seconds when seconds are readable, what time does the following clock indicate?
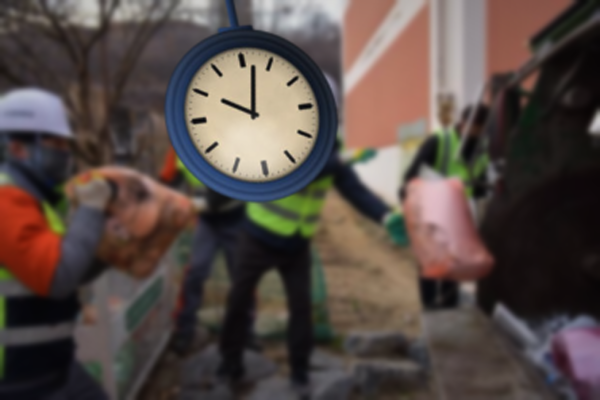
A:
10,02
